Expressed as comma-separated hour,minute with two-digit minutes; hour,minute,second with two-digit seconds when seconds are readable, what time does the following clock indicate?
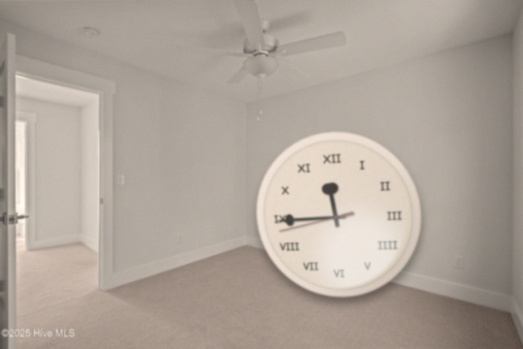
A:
11,44,43
